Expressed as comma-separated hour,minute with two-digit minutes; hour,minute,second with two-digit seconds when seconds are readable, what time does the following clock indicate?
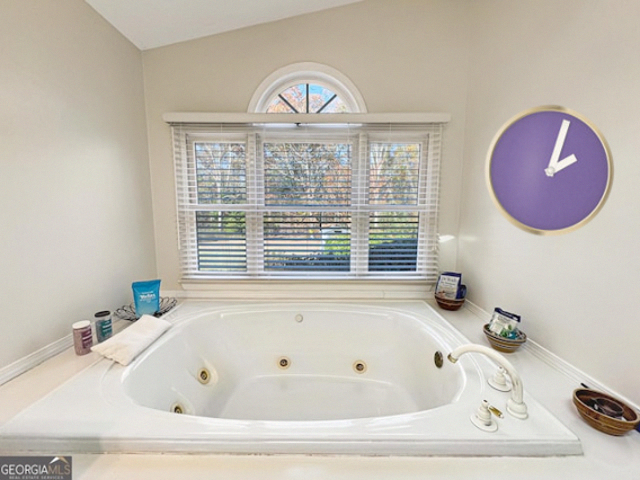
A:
2,03
